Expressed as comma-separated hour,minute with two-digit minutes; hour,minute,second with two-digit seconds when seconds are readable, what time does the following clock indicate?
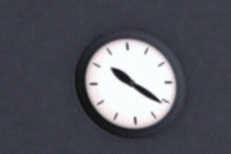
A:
10,21
